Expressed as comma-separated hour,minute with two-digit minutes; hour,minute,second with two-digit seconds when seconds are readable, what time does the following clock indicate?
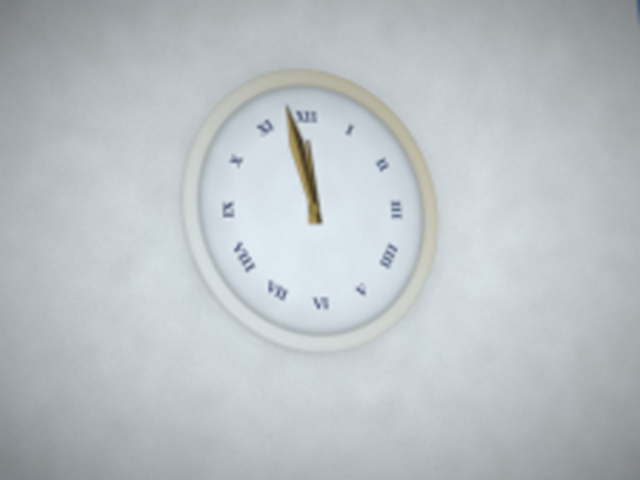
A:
11,58
